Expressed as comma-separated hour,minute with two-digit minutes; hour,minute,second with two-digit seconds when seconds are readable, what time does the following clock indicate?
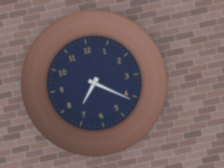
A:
7,21
